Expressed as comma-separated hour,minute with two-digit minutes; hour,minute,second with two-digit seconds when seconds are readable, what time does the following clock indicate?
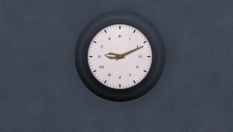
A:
9,11
